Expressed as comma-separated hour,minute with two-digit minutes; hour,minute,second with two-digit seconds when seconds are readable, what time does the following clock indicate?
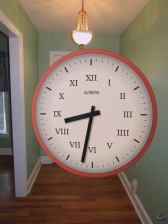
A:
8,32
